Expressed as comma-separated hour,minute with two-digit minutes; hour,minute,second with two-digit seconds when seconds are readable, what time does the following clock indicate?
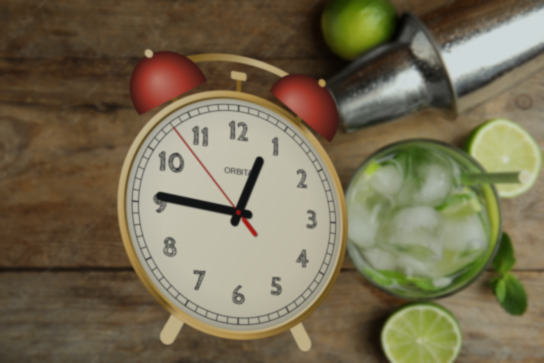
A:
12,45,53
